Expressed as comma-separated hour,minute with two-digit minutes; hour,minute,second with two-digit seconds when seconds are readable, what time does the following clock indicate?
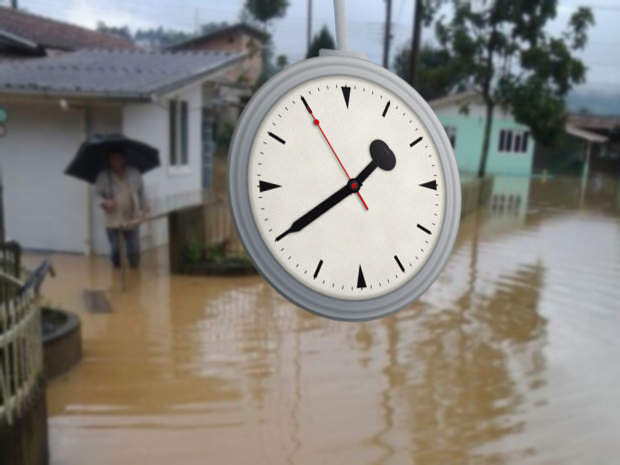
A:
1,39,55
